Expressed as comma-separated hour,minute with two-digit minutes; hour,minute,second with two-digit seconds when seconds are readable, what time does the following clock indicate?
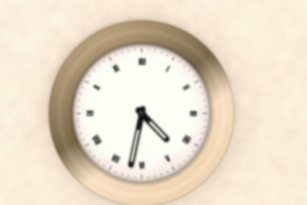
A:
4,32
